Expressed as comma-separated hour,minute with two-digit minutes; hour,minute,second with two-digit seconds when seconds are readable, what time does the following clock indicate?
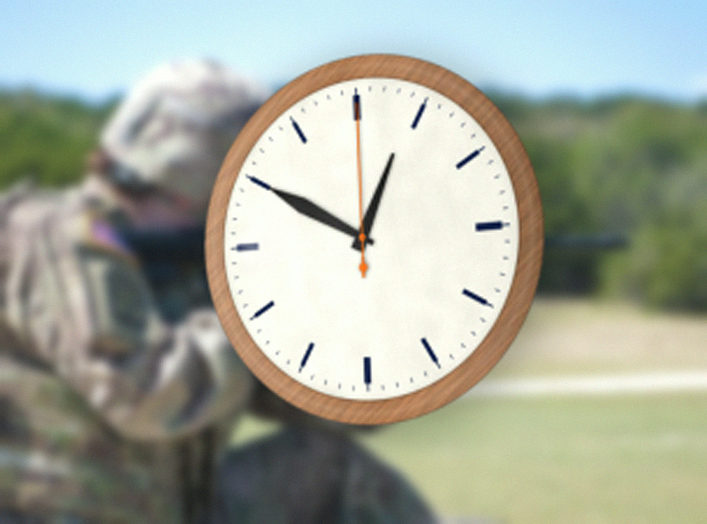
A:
12,50,00
